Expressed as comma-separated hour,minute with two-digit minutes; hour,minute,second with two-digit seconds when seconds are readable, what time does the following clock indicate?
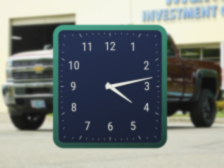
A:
4,13
